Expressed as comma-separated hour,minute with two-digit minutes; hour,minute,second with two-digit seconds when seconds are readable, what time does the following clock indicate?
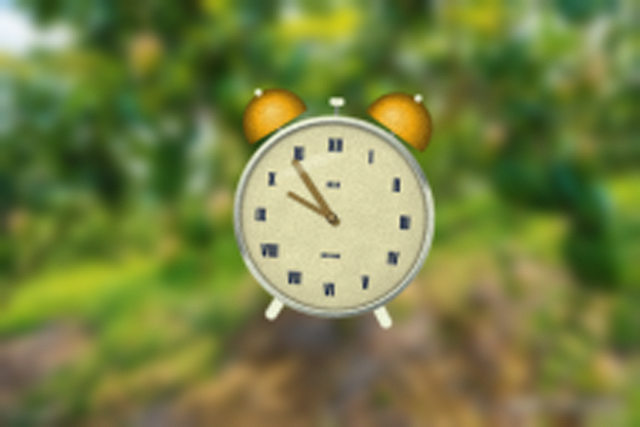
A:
9,54
